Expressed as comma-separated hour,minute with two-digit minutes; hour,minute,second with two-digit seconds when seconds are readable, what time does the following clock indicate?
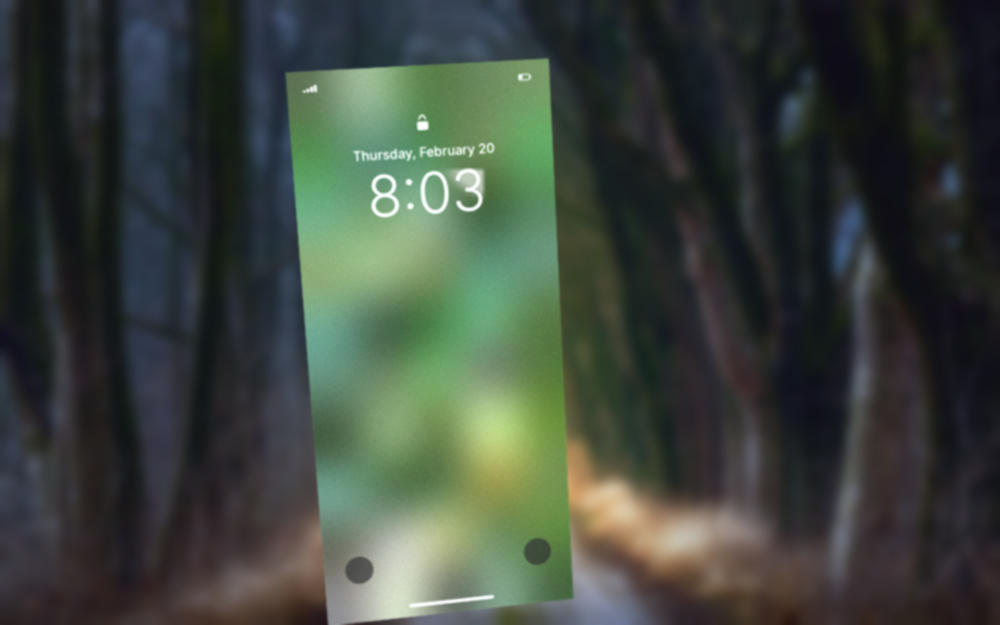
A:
8,03
